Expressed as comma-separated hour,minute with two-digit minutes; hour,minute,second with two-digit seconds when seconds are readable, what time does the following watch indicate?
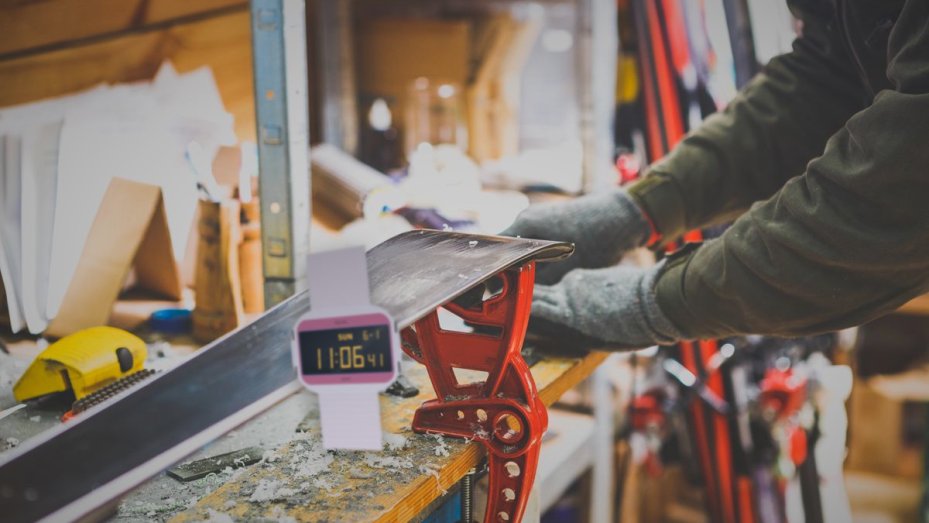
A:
11,06
